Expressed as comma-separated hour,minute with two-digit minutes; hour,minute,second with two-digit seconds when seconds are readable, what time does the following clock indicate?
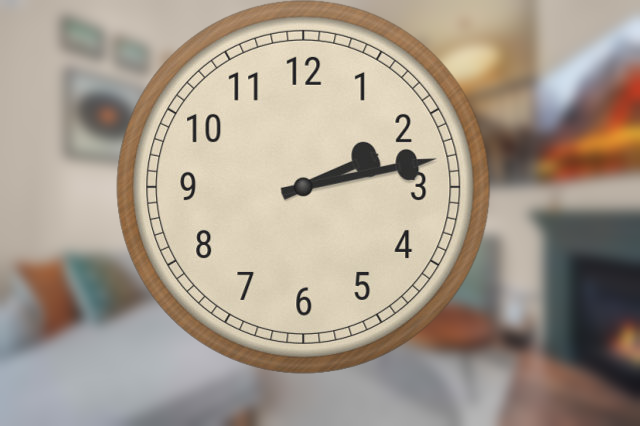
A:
2,13
